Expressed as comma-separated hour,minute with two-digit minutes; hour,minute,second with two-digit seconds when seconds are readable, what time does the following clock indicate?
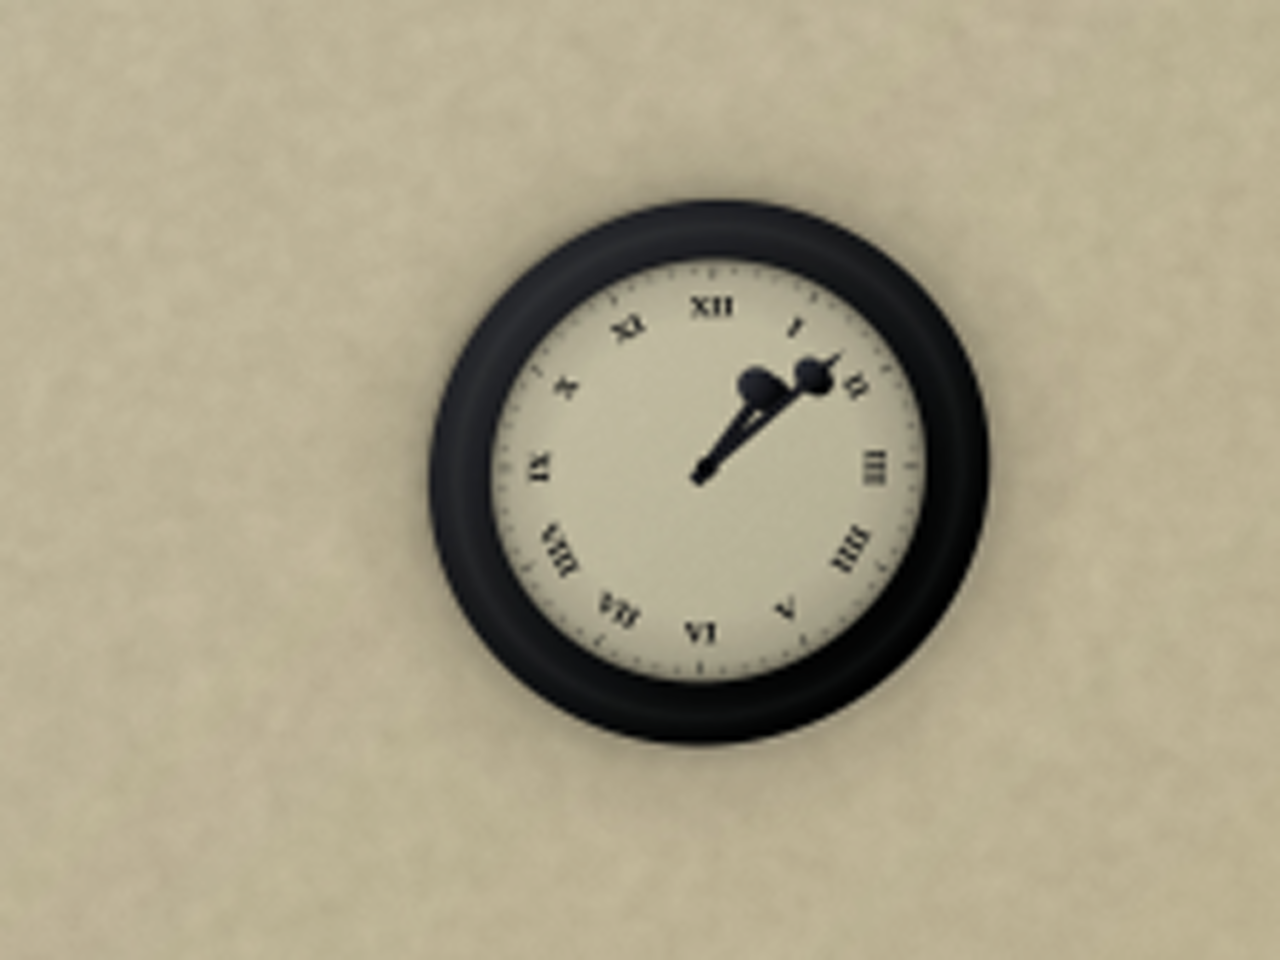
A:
1,08
